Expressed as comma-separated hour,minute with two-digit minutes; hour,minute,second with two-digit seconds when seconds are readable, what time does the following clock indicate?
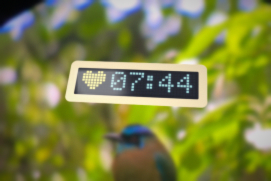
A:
7,44
